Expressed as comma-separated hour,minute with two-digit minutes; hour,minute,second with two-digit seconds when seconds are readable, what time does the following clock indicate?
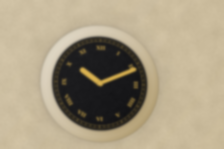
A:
10,11
